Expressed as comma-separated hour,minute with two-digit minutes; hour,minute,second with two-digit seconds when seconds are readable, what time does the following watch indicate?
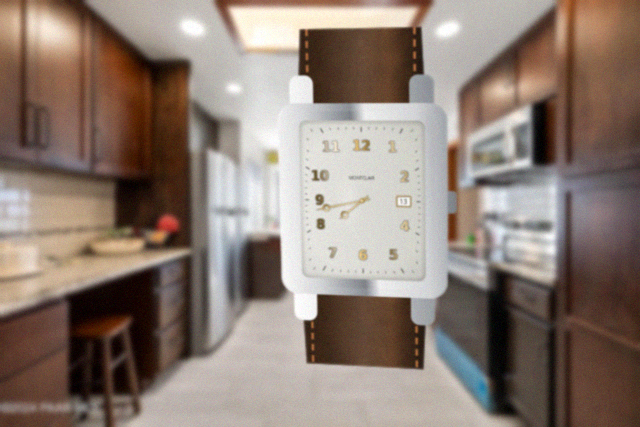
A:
7,43
